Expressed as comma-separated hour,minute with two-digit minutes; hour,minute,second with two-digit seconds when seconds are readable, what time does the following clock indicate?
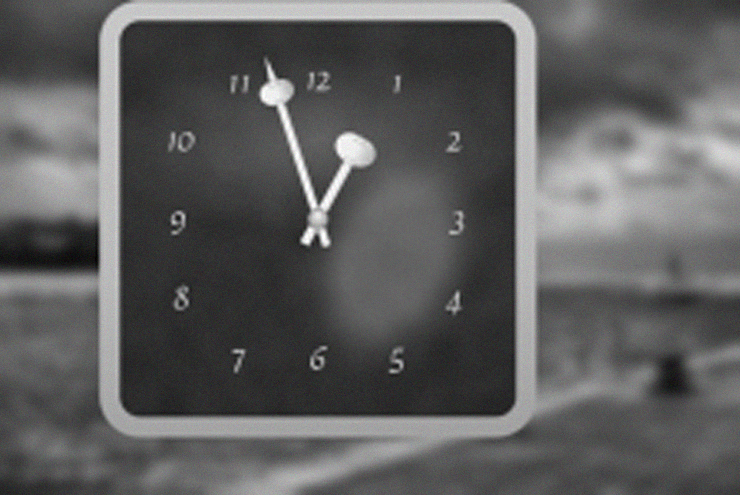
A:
12,57
